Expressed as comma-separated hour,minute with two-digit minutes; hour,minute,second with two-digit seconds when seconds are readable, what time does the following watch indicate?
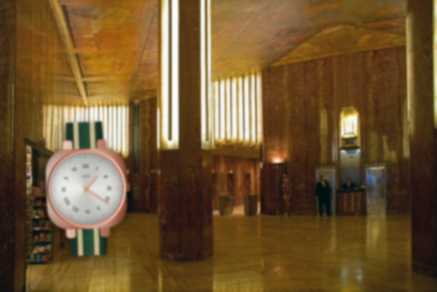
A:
1,21
